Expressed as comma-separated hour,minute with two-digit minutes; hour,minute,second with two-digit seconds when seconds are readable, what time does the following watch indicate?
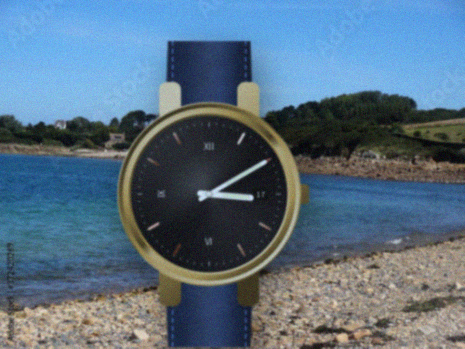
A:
3,10
